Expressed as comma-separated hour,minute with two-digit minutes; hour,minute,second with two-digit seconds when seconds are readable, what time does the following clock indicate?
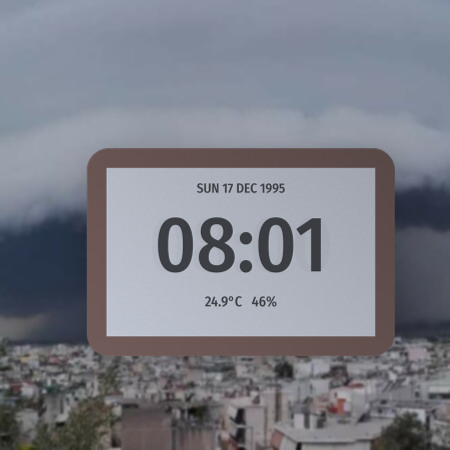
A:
8,01
